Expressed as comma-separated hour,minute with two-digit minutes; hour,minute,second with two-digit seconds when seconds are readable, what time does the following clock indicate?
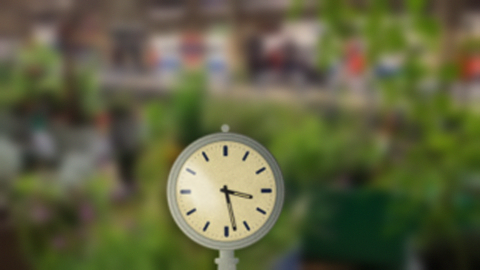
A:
3,28
